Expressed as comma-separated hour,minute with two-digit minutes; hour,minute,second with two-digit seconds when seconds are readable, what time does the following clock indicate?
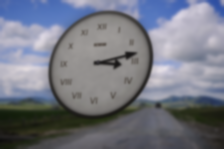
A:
3,13
